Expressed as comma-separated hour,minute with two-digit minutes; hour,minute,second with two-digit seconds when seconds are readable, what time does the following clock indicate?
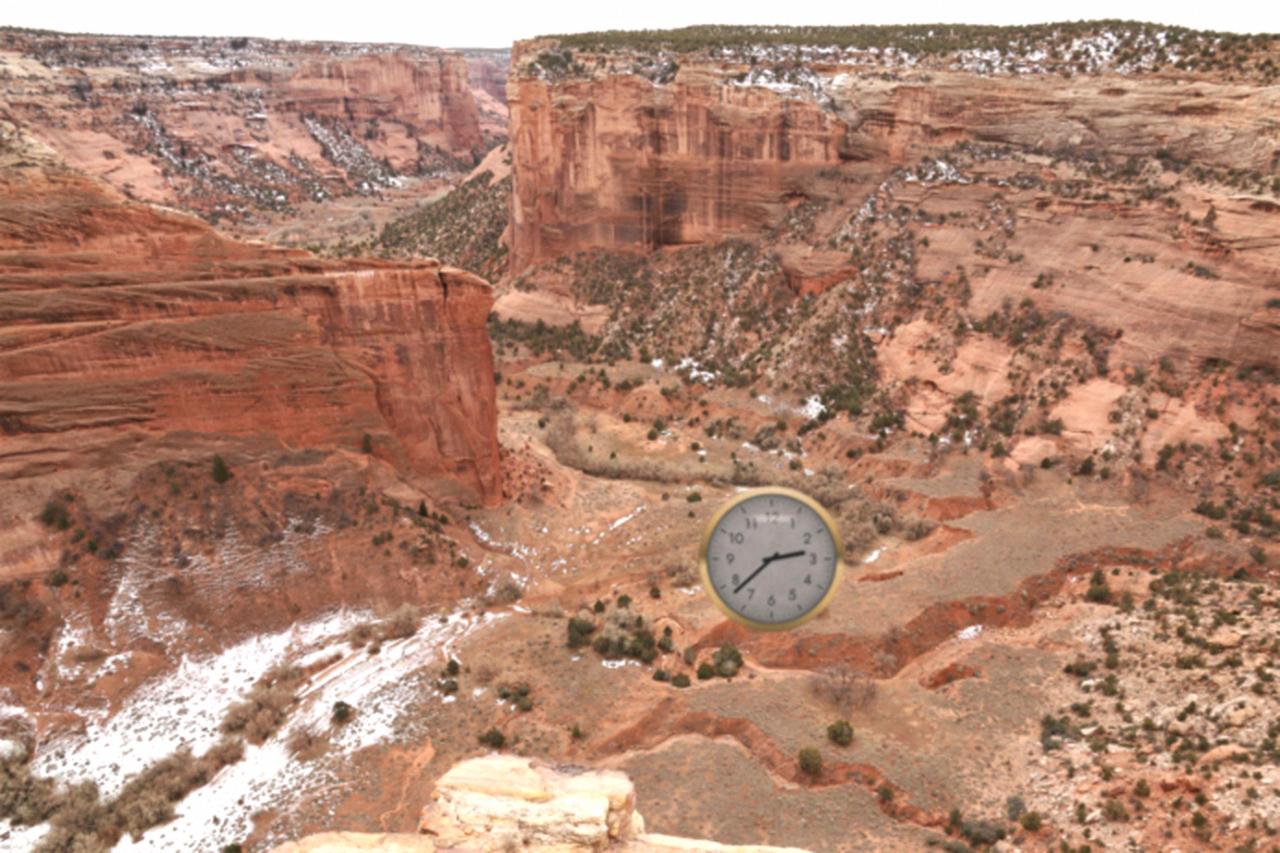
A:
2,38
